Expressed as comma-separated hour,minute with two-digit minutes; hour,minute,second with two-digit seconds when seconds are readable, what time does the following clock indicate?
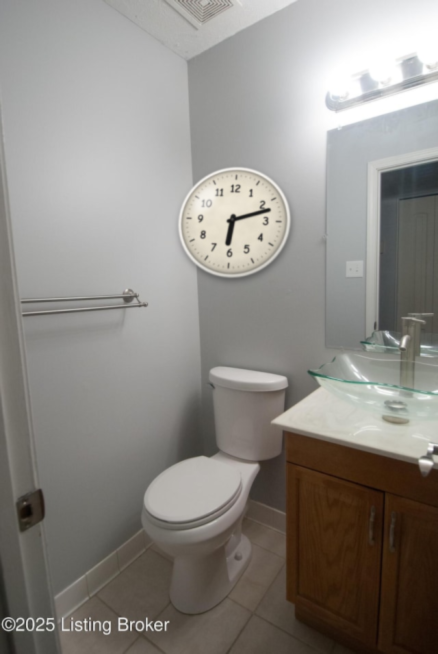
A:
6,12
